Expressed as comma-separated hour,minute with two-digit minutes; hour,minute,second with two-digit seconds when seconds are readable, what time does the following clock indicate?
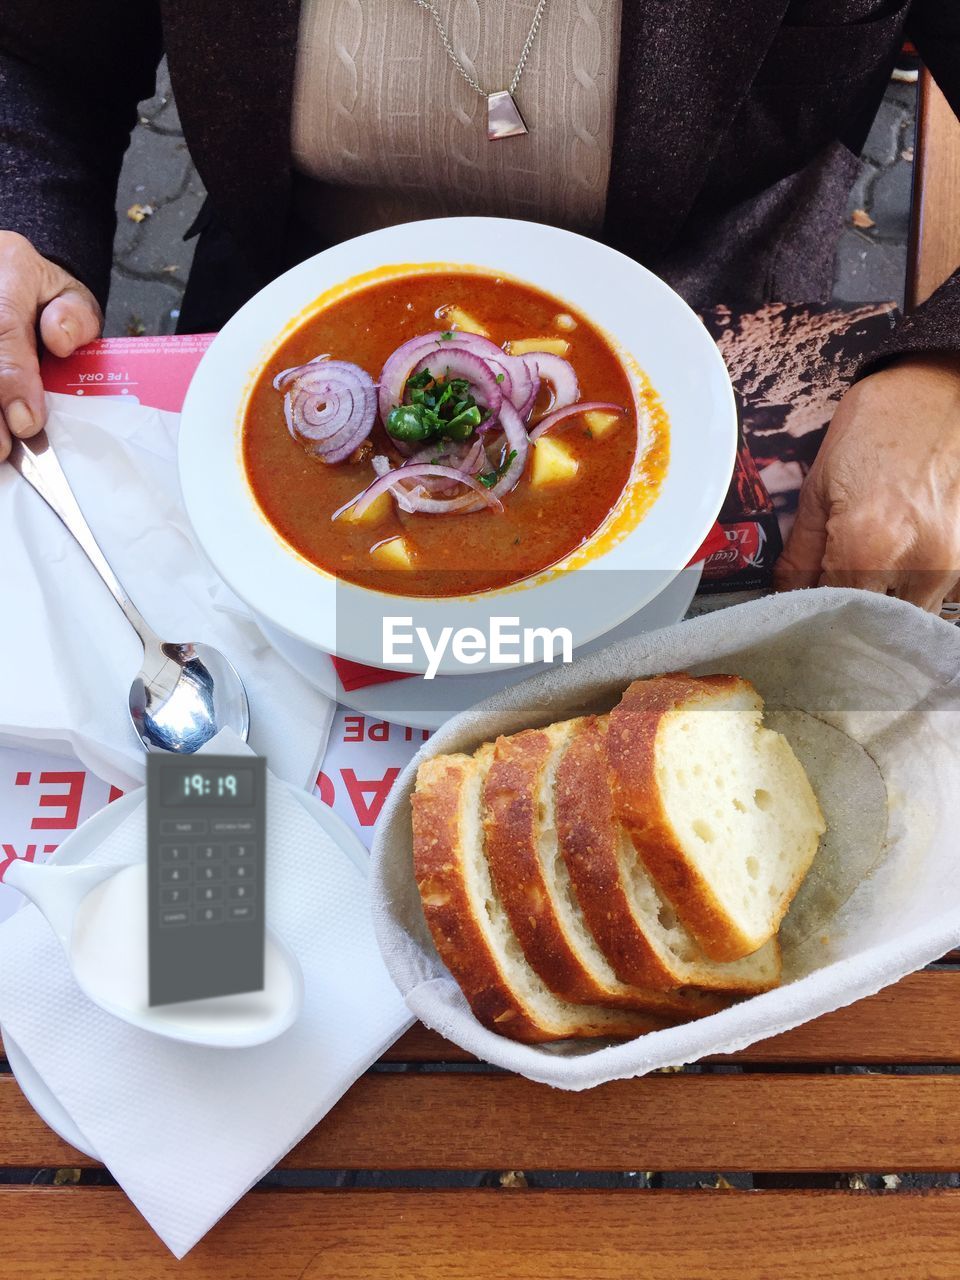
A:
19,19
